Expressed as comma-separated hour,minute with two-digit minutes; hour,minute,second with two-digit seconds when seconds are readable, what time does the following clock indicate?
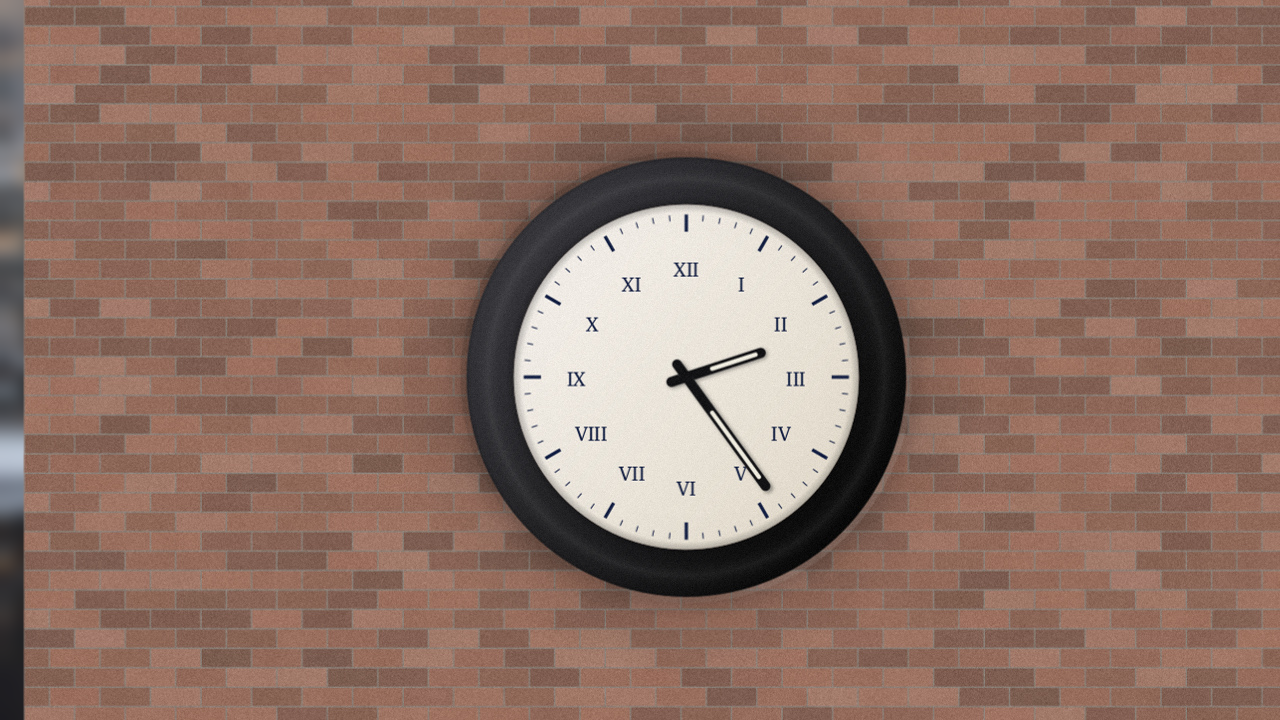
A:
2,24
